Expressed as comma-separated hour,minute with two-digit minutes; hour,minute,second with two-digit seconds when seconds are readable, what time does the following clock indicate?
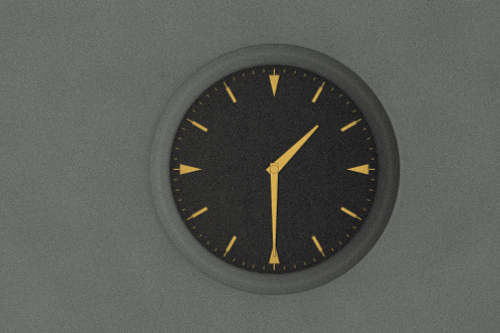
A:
1,30
